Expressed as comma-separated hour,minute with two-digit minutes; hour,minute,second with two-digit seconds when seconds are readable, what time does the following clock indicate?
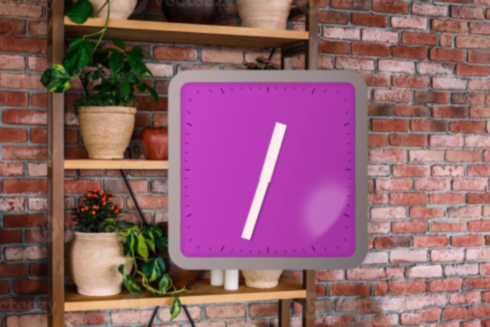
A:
12,33
